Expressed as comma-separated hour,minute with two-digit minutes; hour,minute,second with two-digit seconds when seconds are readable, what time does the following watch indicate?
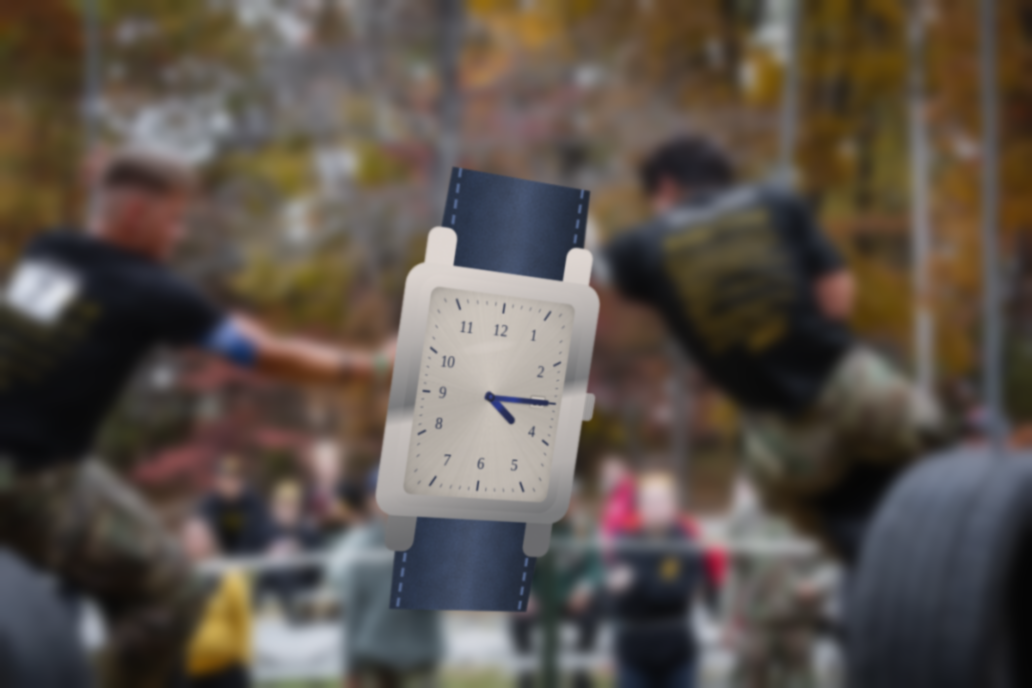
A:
4,15
